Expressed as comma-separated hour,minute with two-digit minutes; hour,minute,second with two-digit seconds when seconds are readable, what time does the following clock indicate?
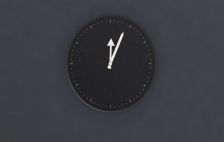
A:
12,04
